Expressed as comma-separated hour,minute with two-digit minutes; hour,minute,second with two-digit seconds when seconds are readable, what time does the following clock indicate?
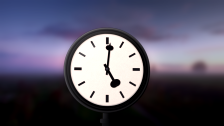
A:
5,01
